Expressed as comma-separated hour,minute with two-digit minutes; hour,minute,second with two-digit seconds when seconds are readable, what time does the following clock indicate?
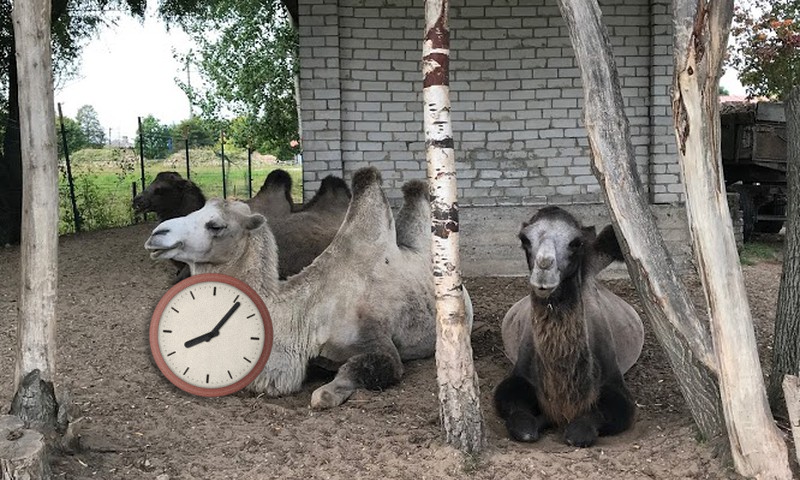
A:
8,06
